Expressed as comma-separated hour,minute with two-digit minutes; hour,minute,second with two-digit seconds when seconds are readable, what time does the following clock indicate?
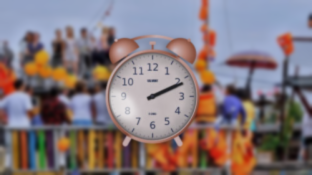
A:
2,11
